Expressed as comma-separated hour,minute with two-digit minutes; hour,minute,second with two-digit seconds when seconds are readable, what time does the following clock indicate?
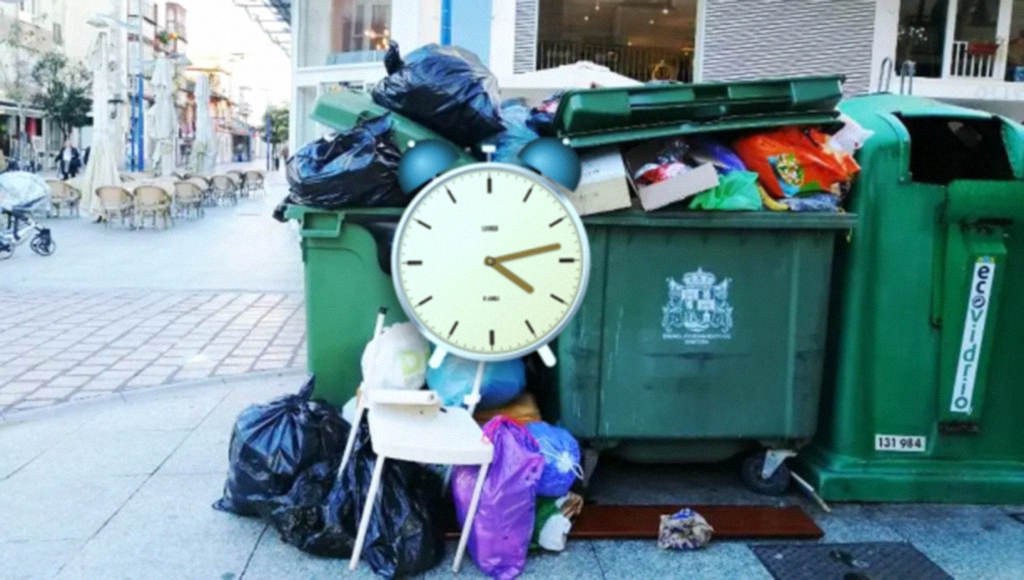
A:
4,13
